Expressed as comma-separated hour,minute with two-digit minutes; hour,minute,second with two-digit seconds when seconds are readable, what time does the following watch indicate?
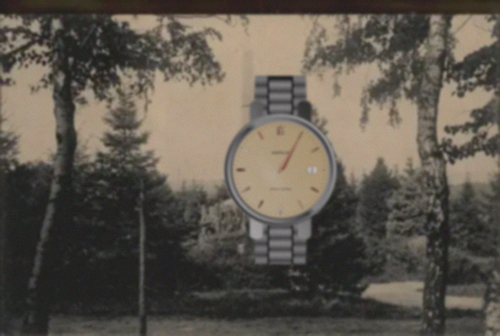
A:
1,05
